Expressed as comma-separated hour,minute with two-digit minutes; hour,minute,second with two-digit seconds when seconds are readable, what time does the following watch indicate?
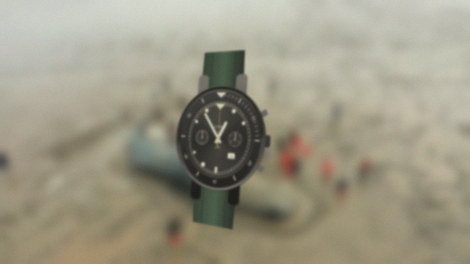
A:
12,54
